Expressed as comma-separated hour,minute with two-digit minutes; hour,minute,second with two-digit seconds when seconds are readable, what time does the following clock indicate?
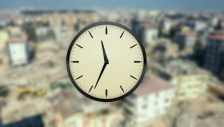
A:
11,34
